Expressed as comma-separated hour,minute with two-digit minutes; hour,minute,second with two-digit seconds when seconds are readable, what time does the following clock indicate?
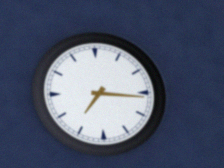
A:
7,16
